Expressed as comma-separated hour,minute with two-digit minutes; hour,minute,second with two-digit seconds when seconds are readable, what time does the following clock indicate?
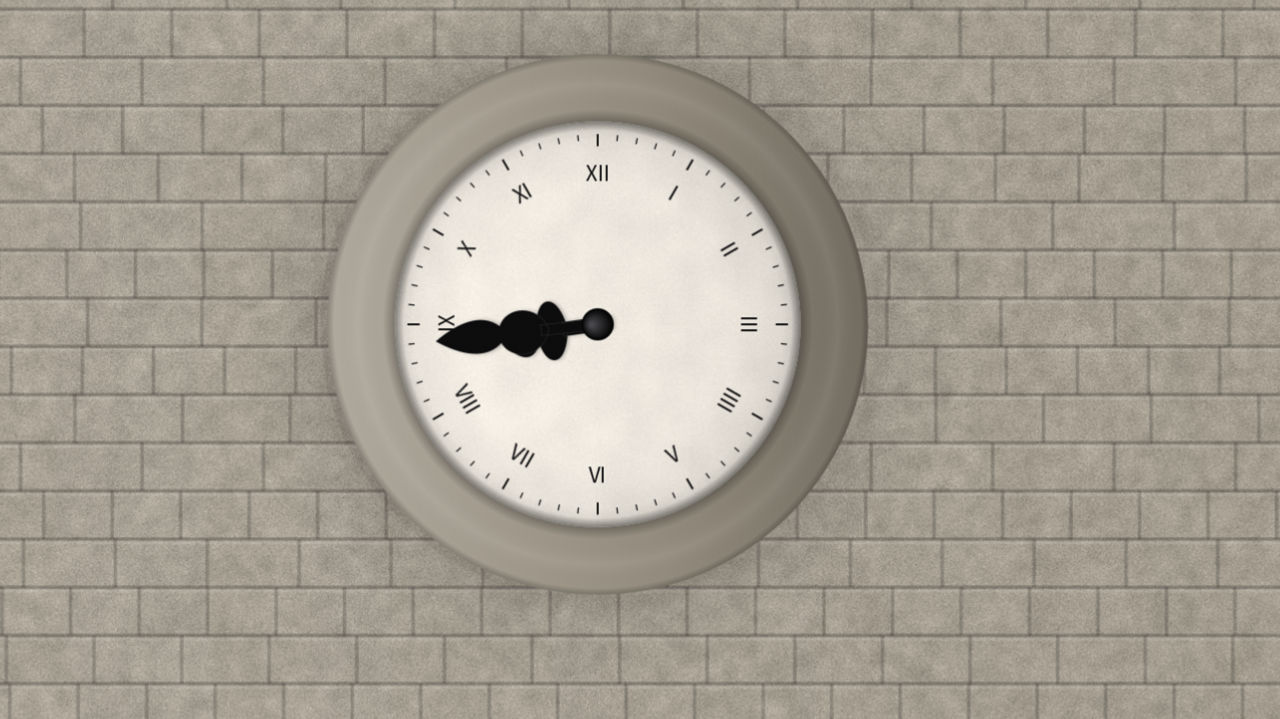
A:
8,44
